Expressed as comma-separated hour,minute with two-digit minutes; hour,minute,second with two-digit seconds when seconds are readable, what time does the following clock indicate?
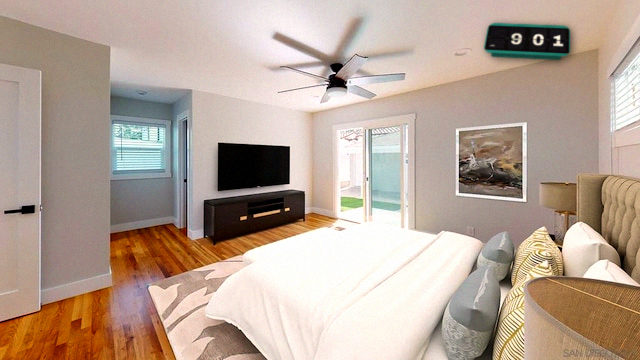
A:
9,01
